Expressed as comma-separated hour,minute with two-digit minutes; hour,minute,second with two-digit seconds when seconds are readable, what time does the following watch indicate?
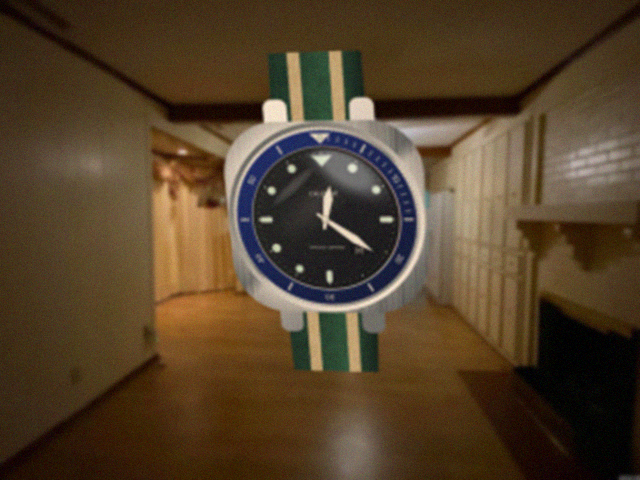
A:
12,21
